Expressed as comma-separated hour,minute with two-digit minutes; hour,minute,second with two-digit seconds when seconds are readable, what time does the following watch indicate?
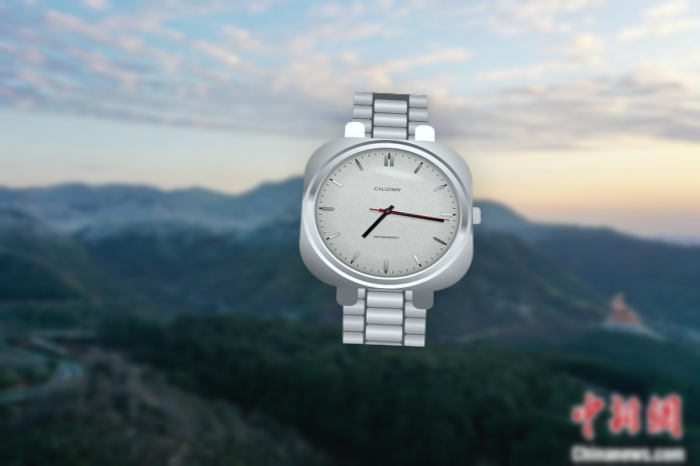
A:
7,16,16
